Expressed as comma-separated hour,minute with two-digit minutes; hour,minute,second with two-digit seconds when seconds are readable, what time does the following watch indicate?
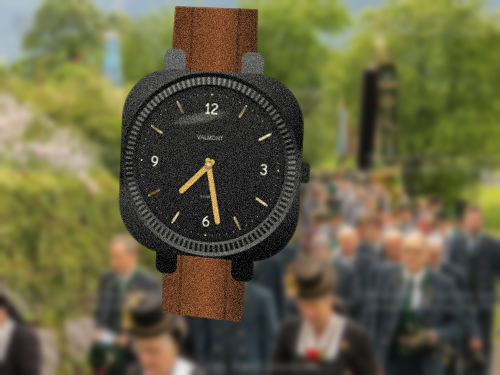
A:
7,28
